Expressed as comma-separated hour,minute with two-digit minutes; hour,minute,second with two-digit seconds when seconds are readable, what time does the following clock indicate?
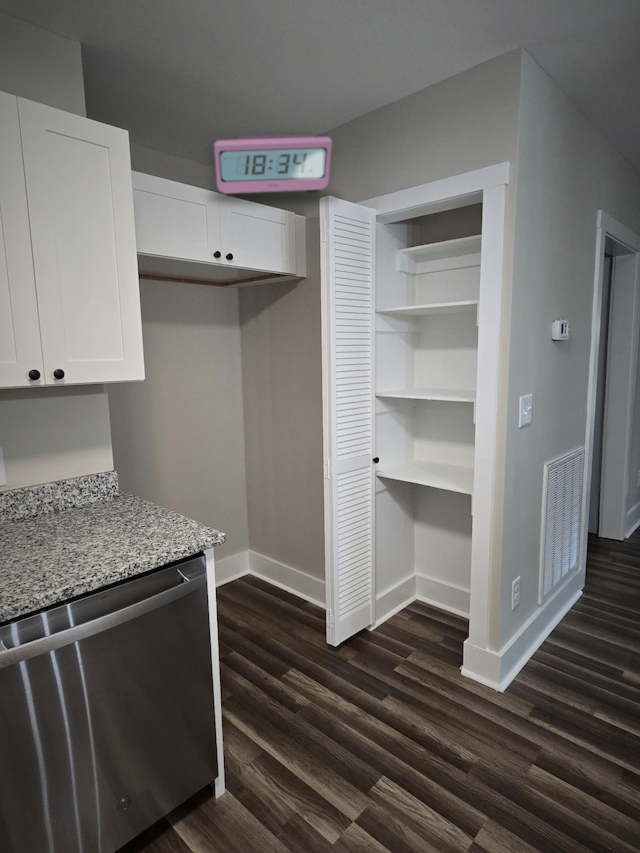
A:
18,34
